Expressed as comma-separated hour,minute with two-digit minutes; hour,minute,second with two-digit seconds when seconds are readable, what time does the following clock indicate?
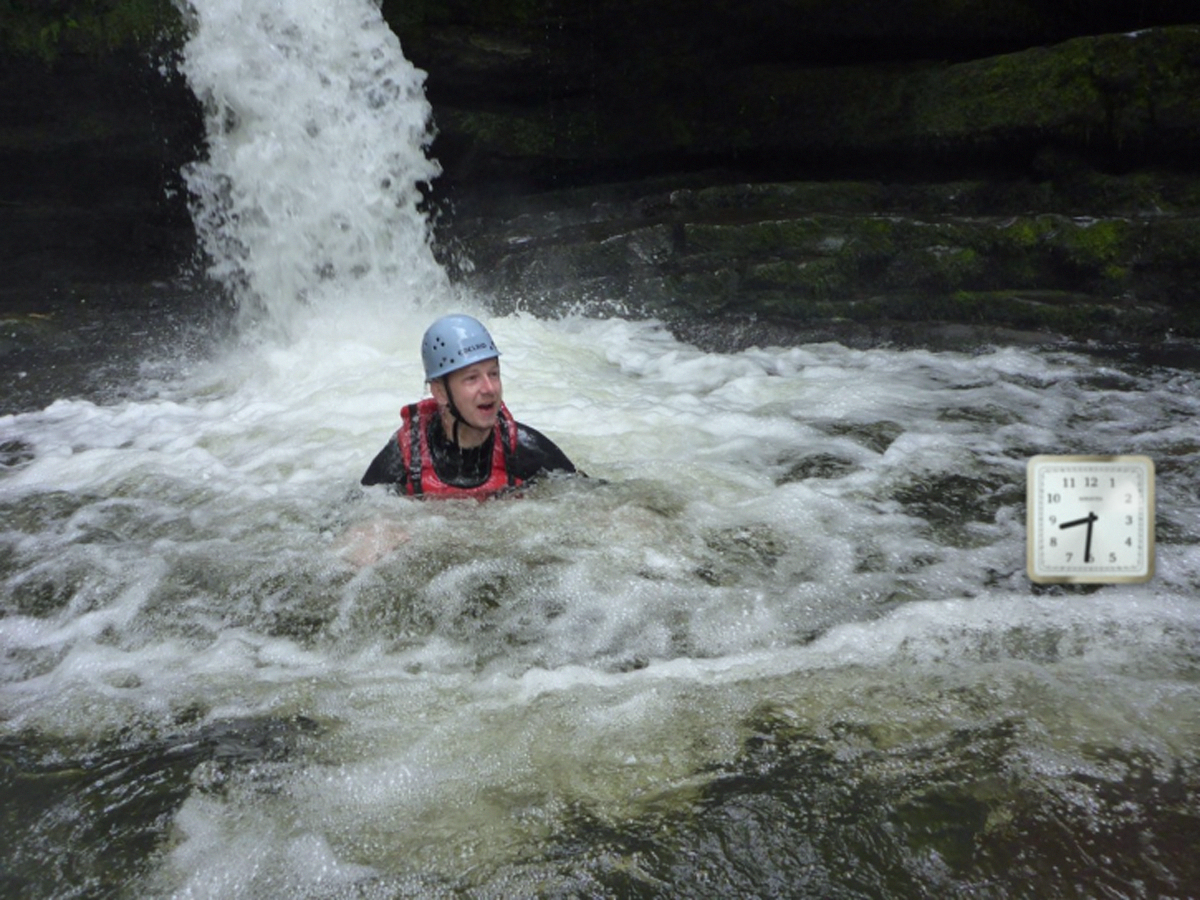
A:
8,31
